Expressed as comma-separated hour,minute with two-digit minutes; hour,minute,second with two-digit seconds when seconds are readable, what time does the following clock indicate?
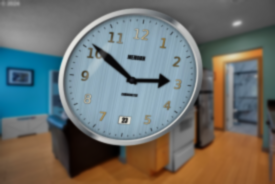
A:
2,51
